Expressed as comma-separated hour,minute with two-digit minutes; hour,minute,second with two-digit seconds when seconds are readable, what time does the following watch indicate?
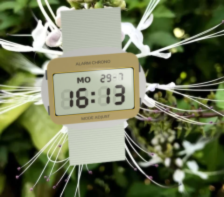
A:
16,13
